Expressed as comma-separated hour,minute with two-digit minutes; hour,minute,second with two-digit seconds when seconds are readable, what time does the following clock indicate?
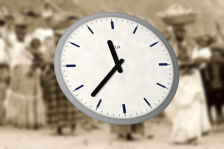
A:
11,37
